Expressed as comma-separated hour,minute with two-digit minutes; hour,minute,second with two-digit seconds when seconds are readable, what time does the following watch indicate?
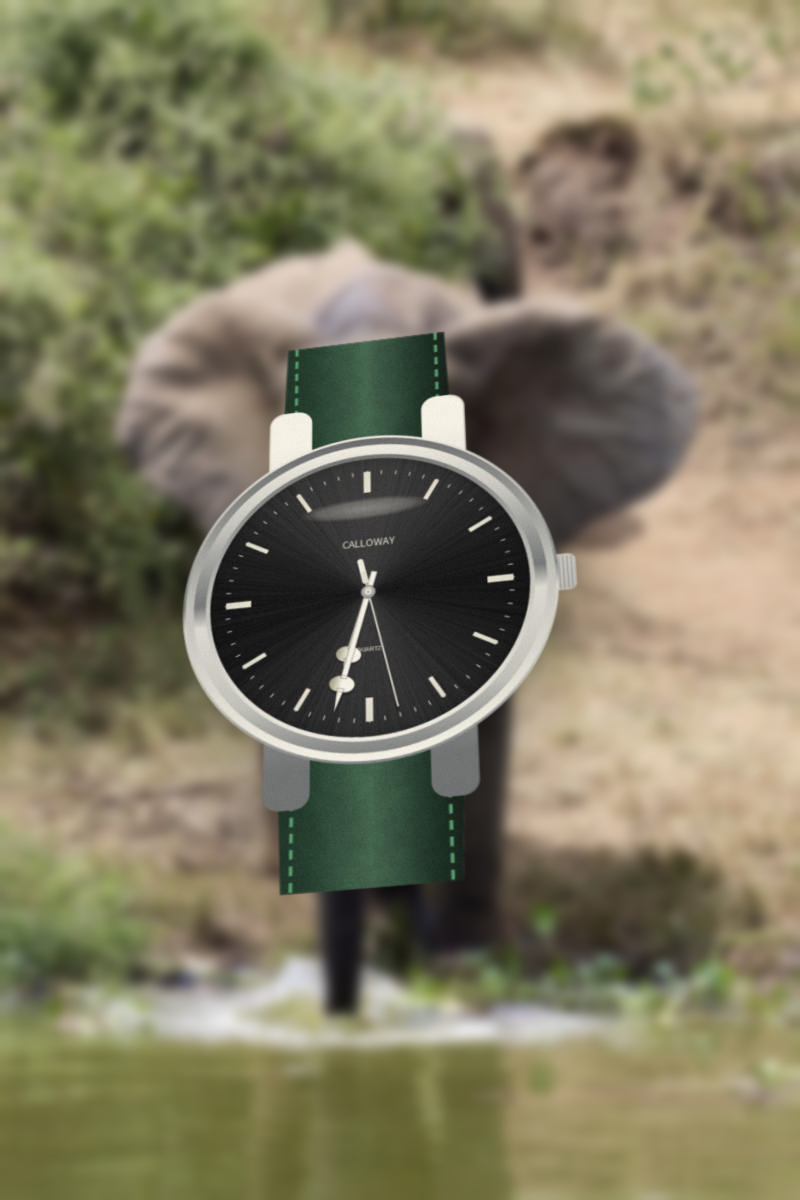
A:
6,32,28
